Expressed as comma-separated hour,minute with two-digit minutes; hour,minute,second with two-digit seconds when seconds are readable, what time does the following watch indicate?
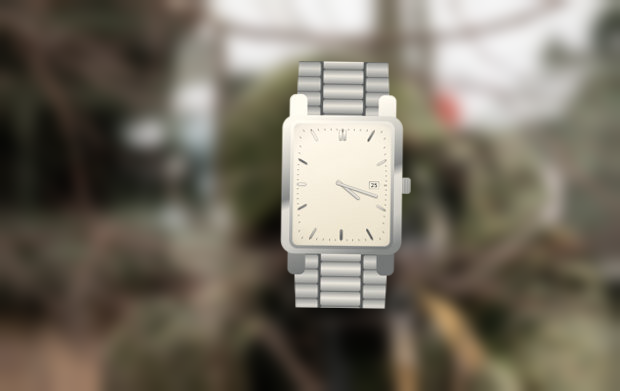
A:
4,18
